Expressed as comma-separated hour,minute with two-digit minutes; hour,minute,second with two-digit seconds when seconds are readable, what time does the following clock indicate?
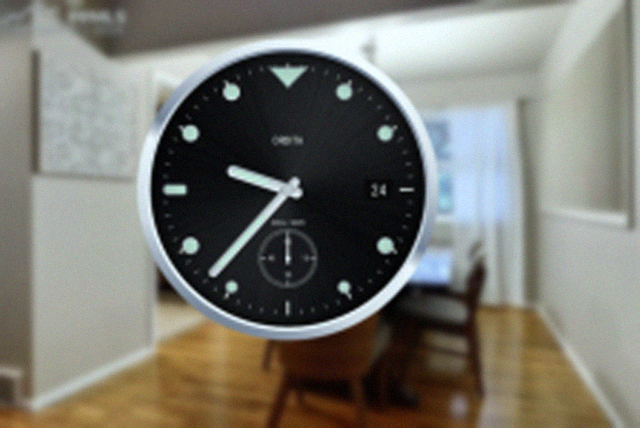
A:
9,37
